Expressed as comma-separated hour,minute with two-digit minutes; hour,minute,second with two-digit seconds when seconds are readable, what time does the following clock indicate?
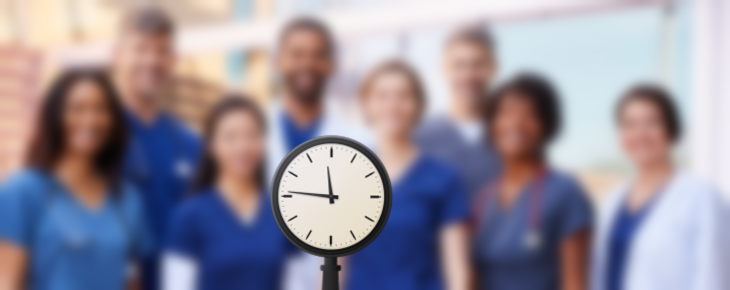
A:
11,46
